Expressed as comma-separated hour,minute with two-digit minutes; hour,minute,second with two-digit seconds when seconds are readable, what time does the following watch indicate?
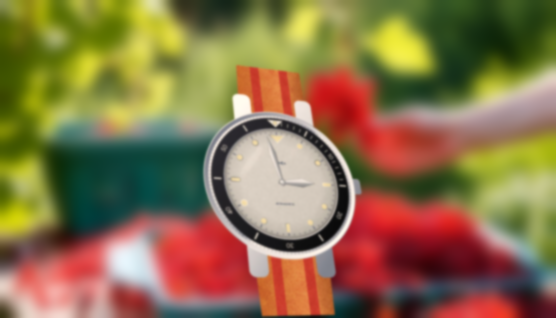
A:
2,58
